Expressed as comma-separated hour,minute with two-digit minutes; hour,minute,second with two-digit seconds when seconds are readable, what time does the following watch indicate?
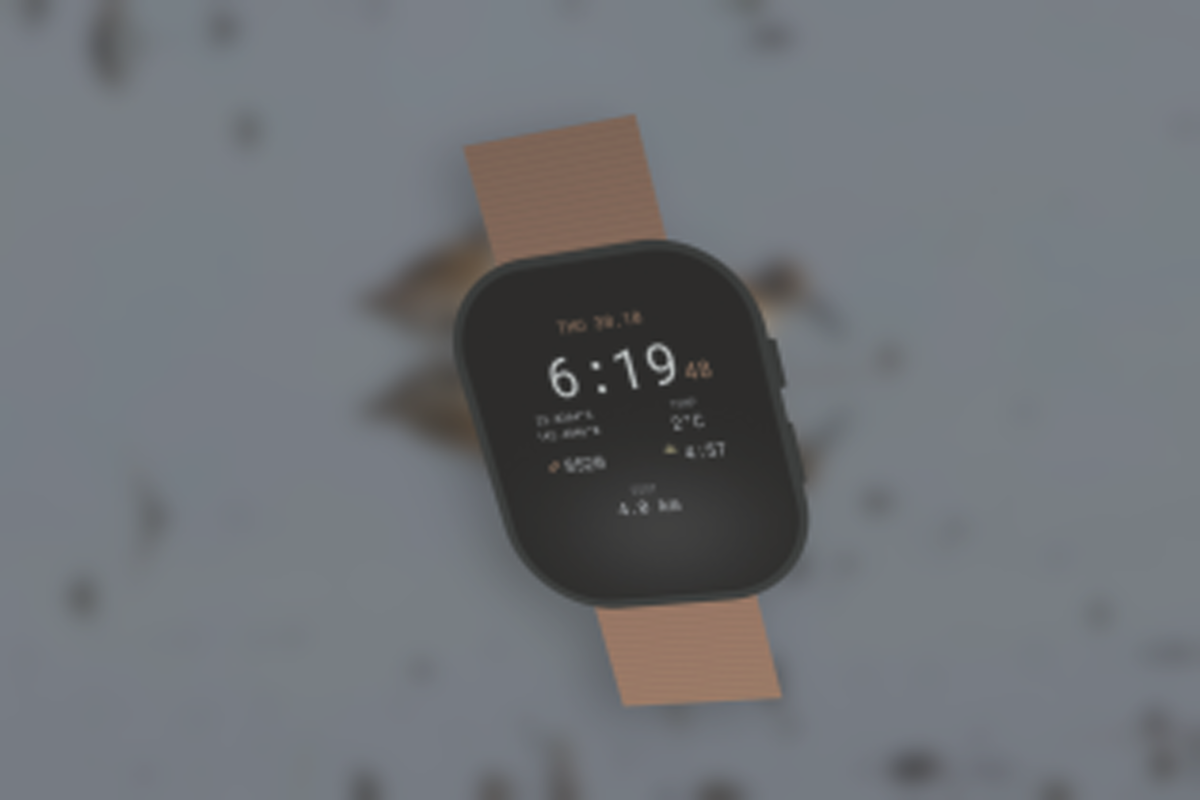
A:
6,19
